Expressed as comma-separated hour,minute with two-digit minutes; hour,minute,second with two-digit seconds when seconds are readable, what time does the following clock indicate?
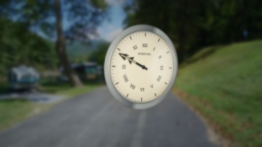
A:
9,49
